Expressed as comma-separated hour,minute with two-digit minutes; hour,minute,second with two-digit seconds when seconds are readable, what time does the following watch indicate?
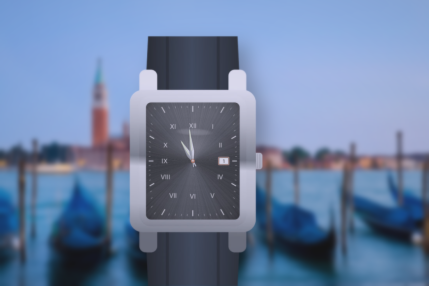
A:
10,59
